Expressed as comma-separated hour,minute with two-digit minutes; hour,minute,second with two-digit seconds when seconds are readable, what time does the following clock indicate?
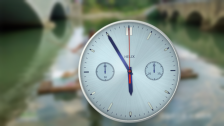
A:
5,55
